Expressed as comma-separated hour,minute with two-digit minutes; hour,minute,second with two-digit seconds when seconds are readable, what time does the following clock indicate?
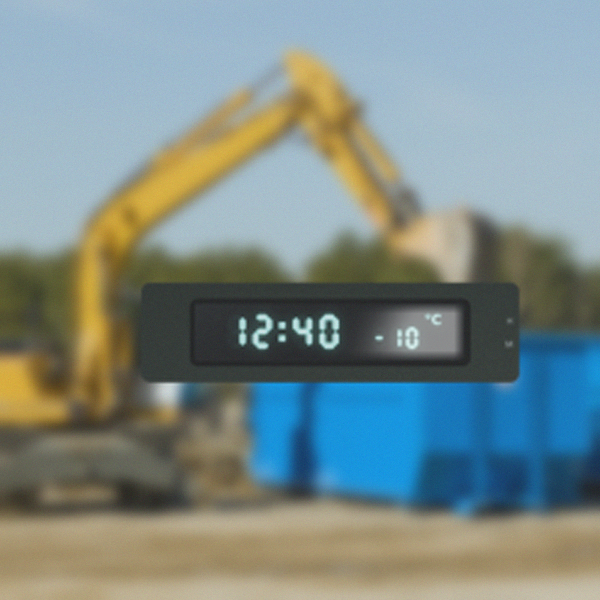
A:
12,40
